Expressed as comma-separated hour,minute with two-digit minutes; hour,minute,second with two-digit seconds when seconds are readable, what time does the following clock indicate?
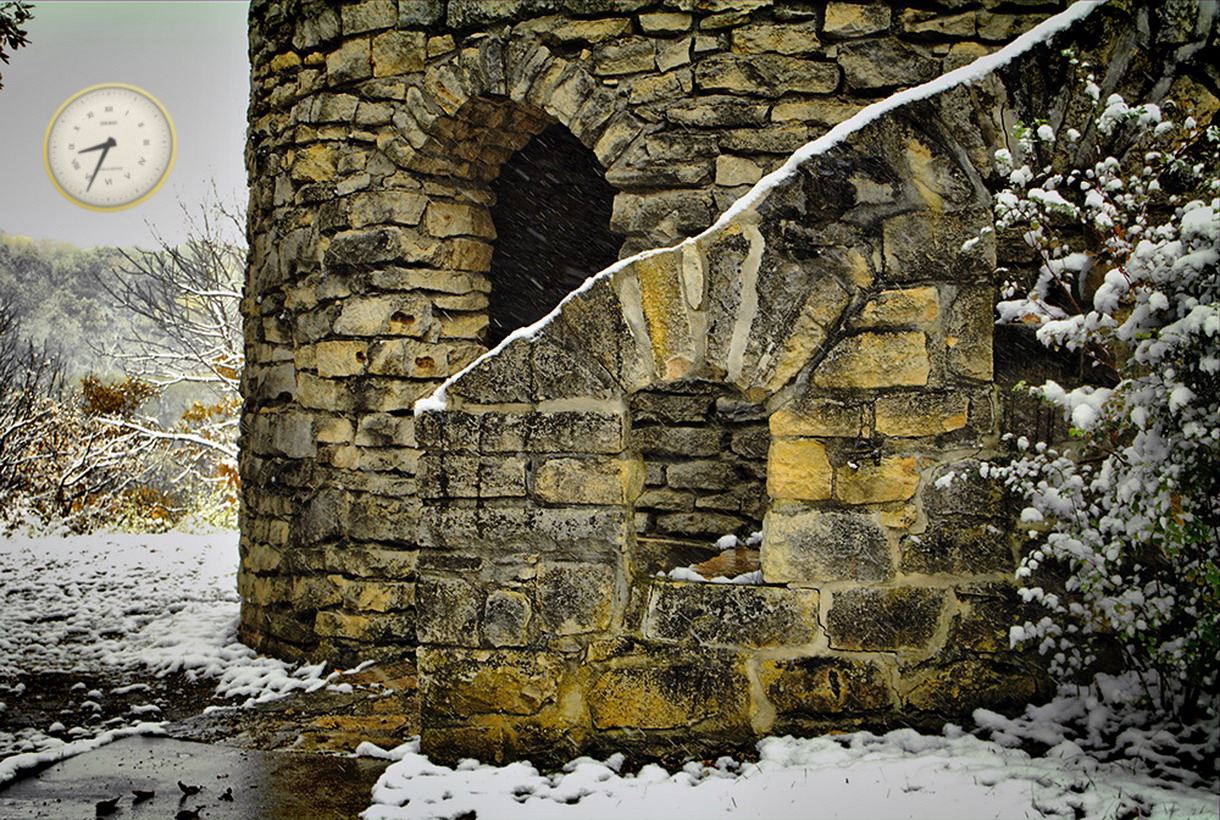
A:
8,34
